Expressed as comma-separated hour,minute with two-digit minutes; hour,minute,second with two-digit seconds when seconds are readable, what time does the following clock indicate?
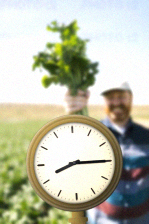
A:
8,15
